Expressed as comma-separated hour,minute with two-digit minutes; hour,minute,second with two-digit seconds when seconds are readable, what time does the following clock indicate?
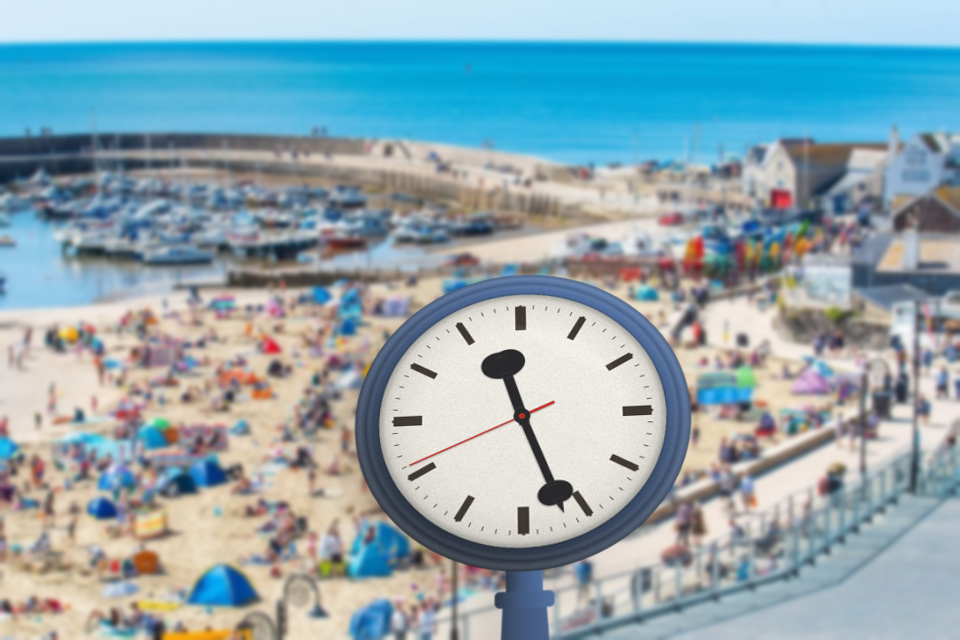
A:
11,26,41
